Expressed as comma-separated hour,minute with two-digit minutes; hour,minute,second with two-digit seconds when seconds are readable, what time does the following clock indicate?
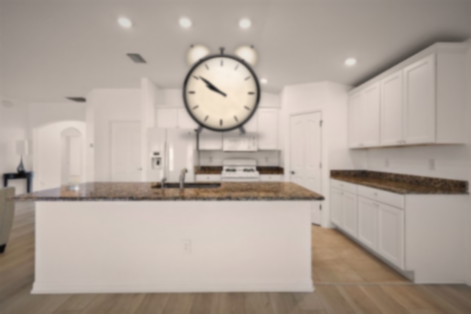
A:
9,51
